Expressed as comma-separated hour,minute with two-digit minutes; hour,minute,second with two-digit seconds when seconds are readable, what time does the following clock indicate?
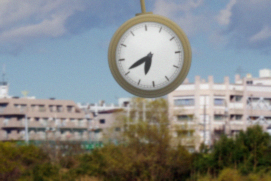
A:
6,41
